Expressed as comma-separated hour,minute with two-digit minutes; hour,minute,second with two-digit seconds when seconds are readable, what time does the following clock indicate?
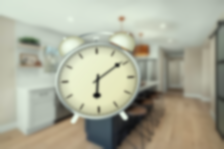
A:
6,09
